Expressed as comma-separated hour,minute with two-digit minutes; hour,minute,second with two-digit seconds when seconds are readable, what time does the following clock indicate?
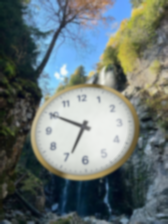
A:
6,50
